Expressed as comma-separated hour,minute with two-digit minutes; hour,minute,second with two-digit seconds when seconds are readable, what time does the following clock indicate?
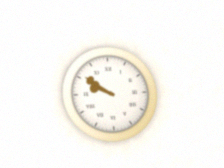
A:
9,51
